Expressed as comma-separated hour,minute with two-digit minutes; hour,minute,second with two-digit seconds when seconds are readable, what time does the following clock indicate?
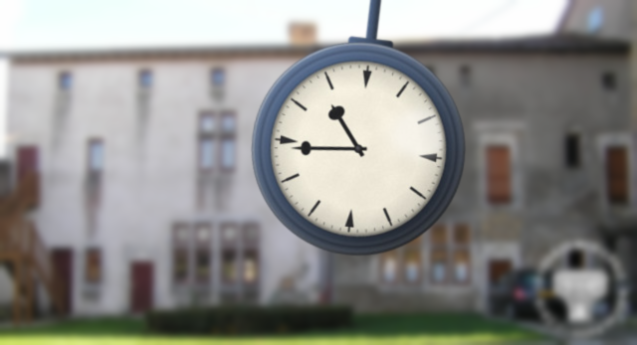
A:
10,44
